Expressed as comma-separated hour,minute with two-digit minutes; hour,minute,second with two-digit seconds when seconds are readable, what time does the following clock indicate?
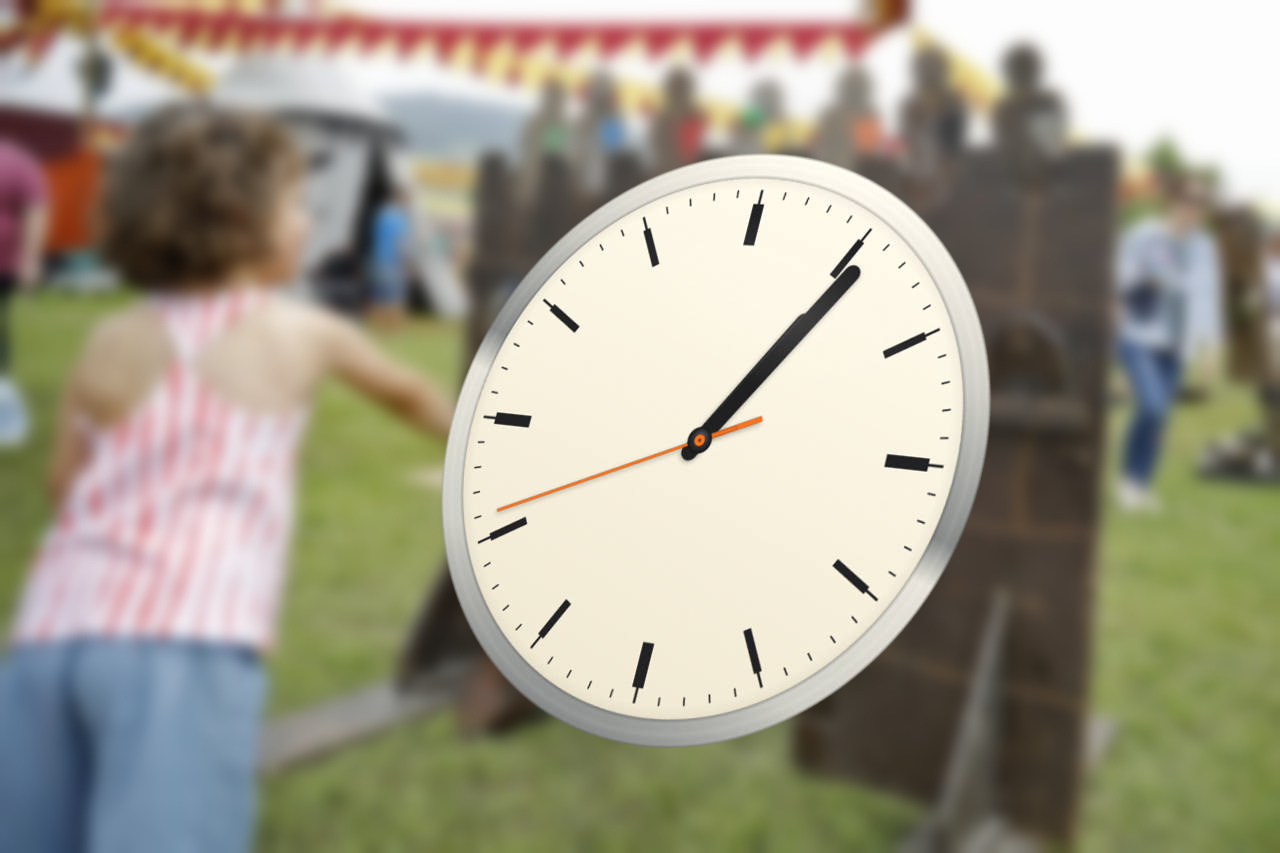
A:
1,05,41
